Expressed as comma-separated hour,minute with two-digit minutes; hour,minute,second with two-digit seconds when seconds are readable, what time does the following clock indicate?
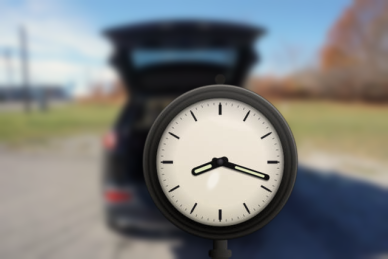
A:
8,18
